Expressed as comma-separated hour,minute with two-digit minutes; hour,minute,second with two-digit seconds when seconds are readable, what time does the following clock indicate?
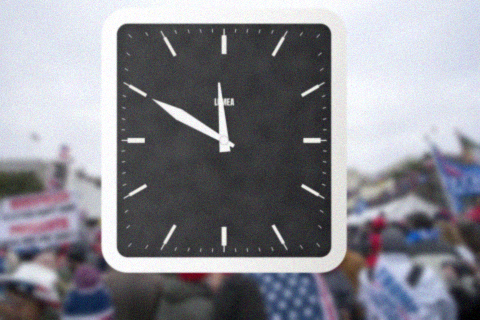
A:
11,50
